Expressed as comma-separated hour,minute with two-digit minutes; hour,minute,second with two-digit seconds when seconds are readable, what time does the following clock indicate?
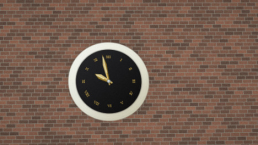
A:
9,58
